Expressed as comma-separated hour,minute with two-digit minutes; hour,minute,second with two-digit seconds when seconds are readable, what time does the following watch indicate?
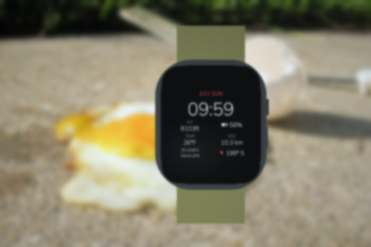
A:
9,59
